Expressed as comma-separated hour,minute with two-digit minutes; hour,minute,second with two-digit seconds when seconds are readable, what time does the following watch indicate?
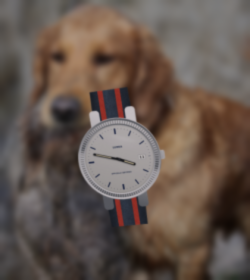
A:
3,48
